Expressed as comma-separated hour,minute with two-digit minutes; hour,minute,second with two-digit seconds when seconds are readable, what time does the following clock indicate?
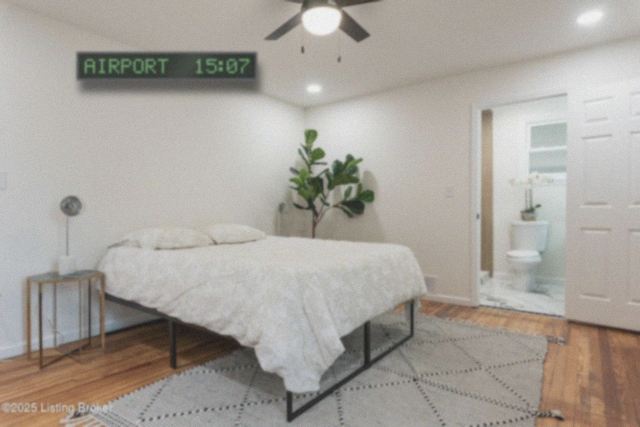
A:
15,07
